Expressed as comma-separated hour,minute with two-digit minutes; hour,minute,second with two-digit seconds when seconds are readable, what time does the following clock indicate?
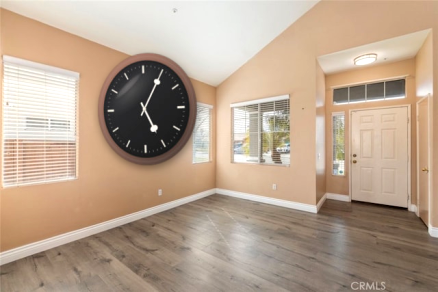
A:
5,05
